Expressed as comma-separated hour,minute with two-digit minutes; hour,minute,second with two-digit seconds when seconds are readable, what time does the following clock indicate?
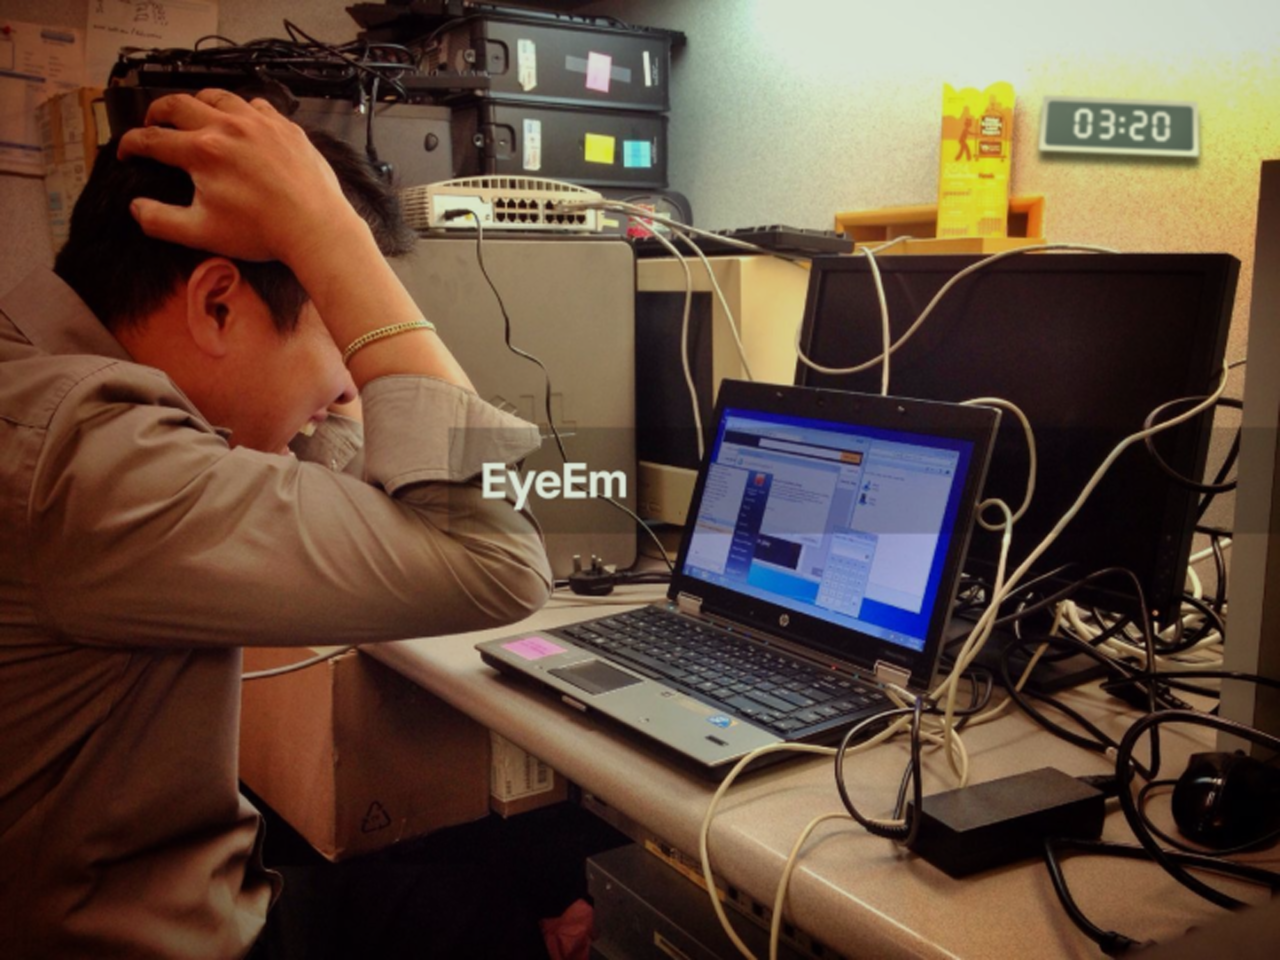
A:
3,20
